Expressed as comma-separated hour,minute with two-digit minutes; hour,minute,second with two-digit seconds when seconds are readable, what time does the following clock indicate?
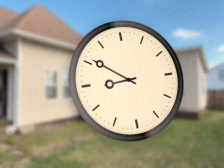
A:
8,51
